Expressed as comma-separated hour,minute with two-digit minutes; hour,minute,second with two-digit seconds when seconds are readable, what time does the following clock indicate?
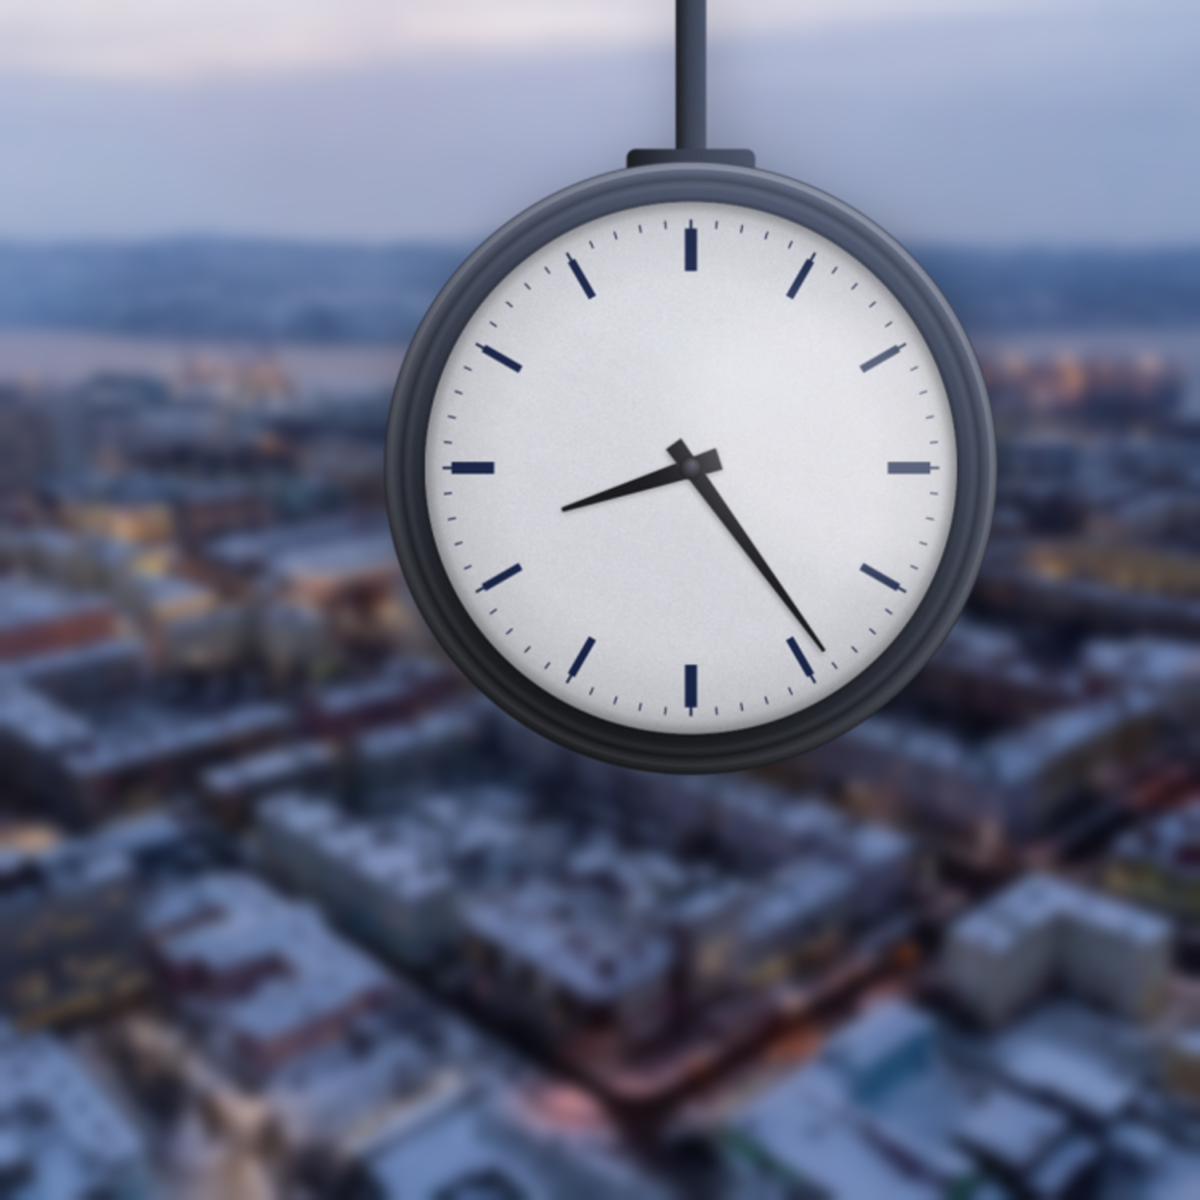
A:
8,24
